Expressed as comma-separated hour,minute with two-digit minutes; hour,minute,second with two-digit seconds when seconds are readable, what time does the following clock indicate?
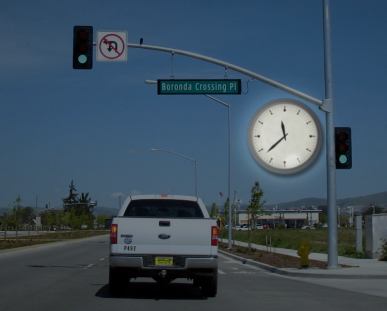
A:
11,38
